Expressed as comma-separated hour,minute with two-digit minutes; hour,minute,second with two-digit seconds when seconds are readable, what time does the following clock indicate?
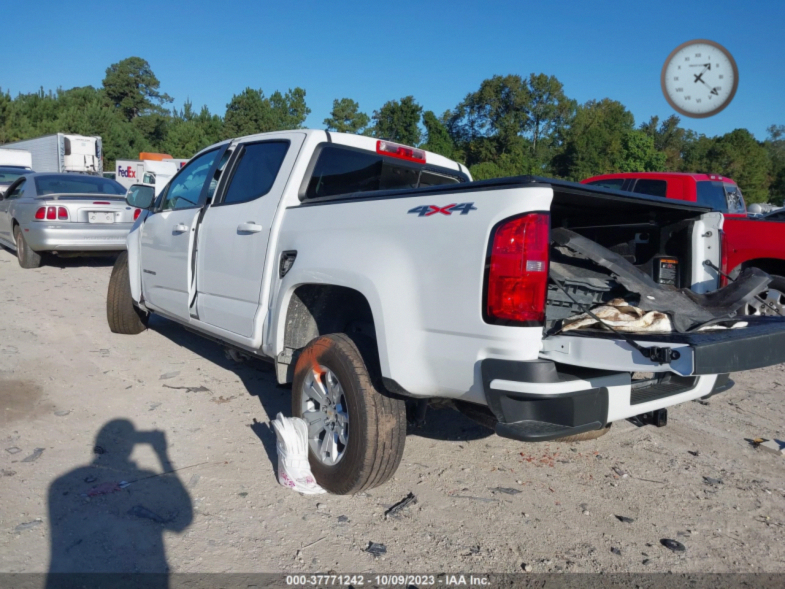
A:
1,22
